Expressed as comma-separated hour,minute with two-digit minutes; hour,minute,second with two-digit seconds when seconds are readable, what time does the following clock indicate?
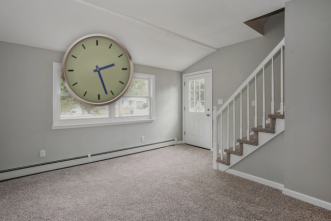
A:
2,27
